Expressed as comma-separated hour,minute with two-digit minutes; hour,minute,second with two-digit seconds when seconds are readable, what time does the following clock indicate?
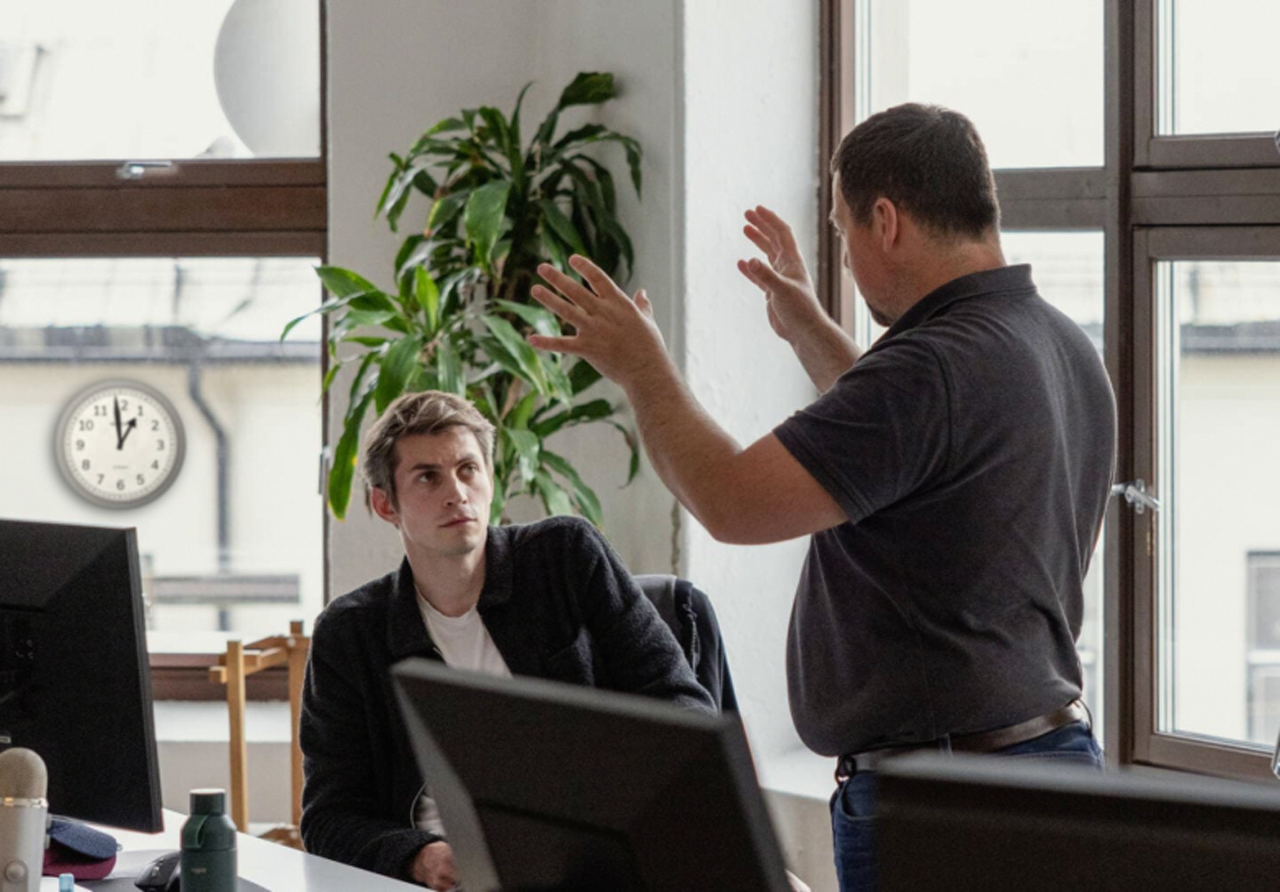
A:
12,59
